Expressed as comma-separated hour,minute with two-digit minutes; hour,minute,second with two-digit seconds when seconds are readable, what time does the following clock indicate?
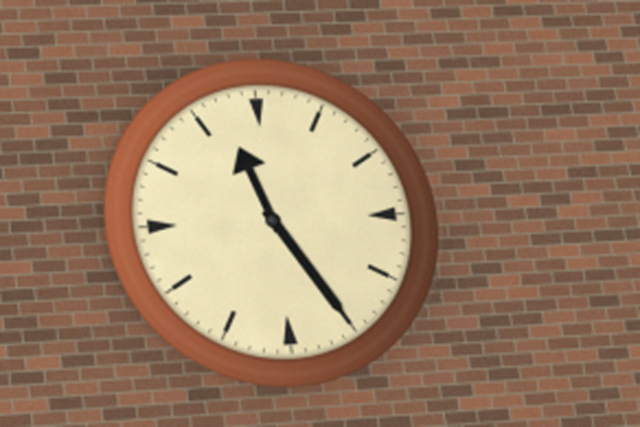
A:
11,25
